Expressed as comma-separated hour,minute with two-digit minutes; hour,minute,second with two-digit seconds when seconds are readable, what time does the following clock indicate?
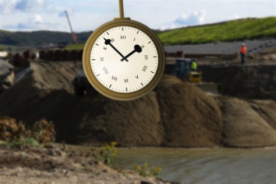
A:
1,53
